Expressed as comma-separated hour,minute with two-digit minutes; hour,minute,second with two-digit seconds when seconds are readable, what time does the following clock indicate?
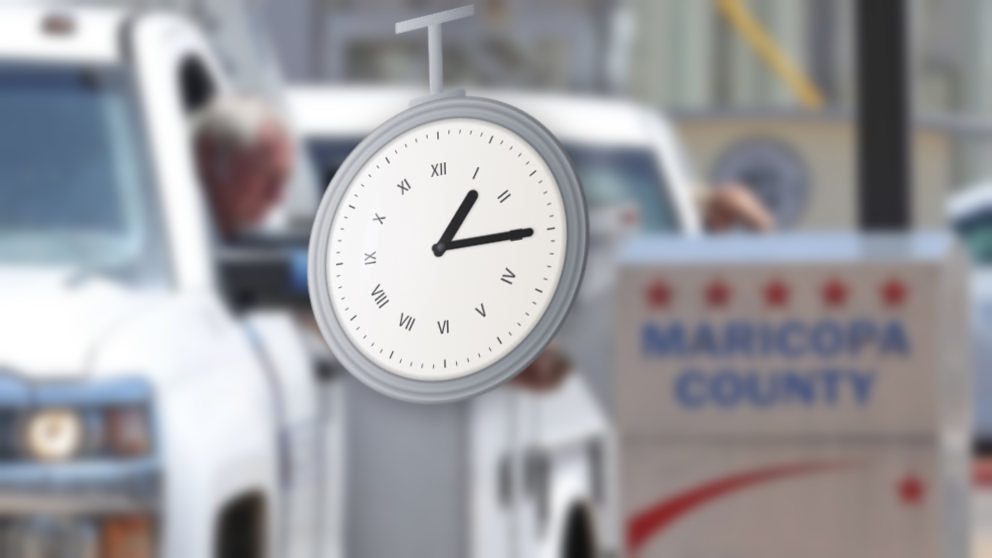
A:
1,15
